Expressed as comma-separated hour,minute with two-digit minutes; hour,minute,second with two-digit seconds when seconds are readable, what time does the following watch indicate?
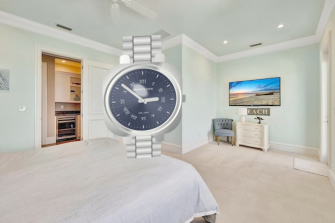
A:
2,52
